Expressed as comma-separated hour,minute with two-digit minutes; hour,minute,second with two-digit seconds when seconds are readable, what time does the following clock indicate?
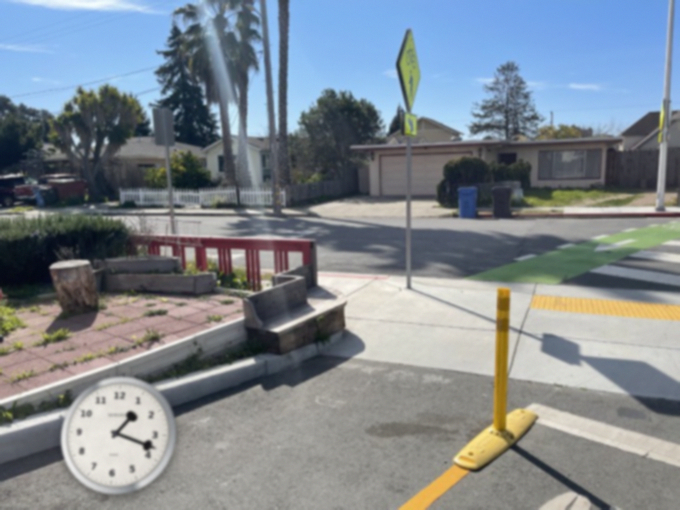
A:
1,18
